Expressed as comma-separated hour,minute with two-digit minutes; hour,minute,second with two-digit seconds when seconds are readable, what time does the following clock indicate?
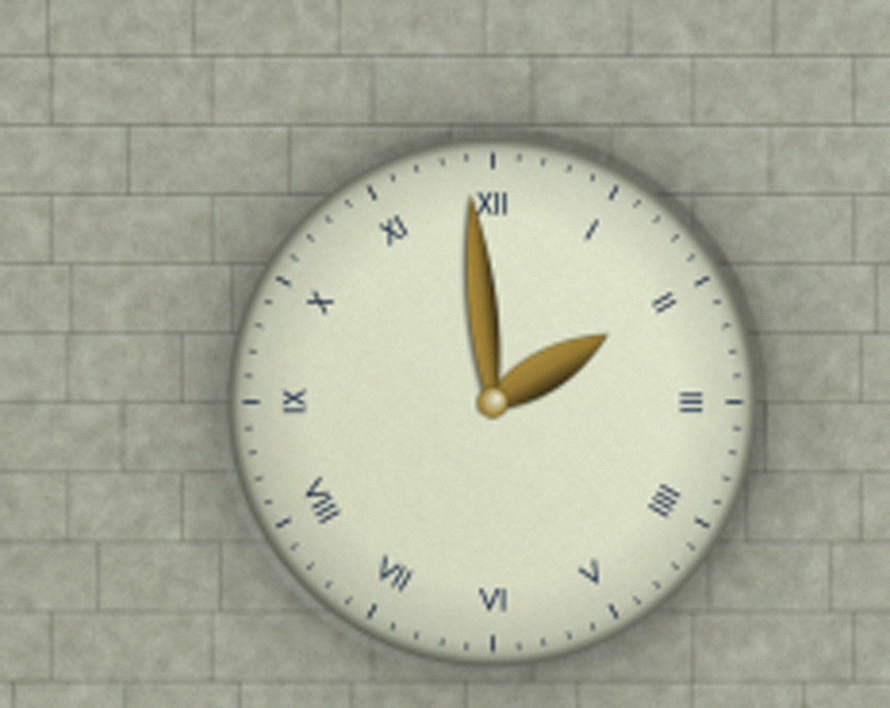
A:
1,59
